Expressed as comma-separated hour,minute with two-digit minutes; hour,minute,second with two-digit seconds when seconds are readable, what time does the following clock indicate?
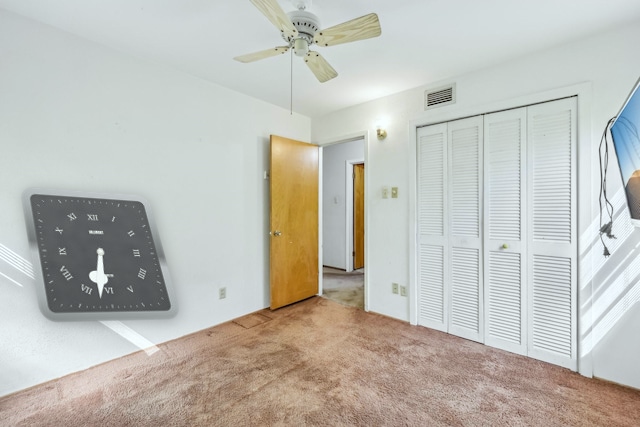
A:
6,32
